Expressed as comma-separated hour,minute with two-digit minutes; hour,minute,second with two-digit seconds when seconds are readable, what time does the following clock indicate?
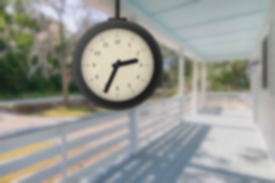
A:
2,34
